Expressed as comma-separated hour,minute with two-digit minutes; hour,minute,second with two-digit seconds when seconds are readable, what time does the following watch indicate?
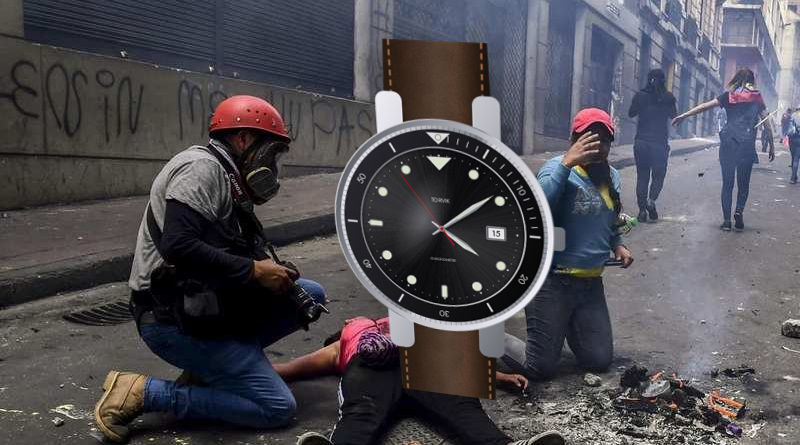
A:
4,08,54
